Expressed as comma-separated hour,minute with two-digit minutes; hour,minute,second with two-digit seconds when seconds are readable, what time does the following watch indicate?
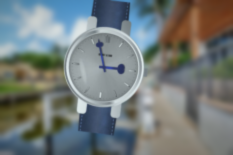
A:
2,57
